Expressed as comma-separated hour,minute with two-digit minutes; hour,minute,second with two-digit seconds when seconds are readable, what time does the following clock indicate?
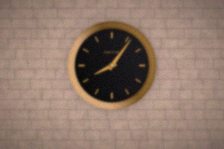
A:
8,06
